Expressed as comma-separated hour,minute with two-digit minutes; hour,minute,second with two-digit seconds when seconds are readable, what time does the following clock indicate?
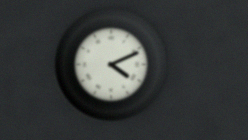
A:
4,11
